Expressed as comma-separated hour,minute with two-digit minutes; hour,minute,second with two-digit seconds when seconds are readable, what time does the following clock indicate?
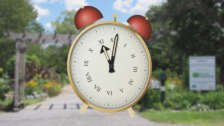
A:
11,01
